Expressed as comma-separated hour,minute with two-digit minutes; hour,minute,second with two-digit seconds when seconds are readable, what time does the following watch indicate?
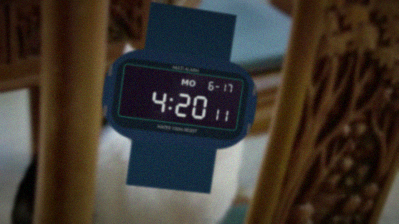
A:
4,20,11
